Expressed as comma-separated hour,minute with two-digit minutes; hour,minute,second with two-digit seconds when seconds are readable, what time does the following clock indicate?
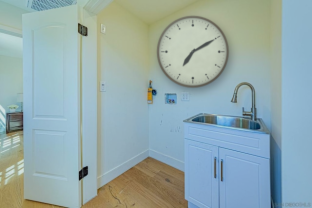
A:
7,10
